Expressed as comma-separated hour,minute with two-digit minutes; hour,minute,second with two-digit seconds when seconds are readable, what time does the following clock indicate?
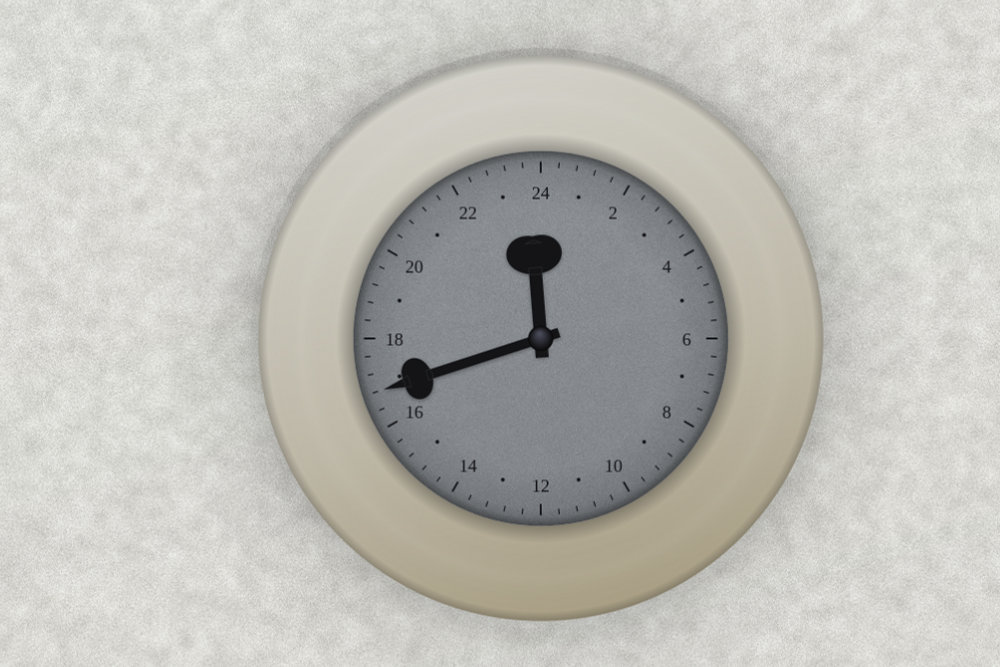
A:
23,42
